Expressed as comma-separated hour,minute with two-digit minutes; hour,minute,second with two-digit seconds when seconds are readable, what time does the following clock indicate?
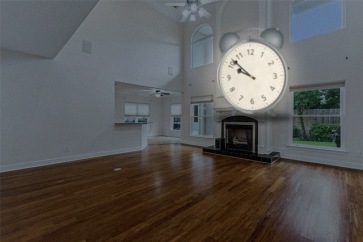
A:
9,52
